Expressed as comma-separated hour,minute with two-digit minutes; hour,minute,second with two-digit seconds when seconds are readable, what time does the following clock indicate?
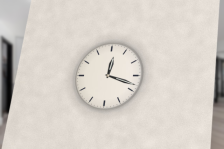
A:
12,18
